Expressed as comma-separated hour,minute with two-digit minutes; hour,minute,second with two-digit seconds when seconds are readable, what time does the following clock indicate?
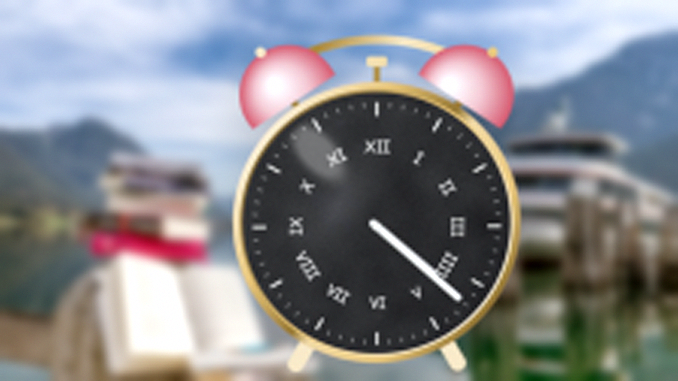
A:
4,22
